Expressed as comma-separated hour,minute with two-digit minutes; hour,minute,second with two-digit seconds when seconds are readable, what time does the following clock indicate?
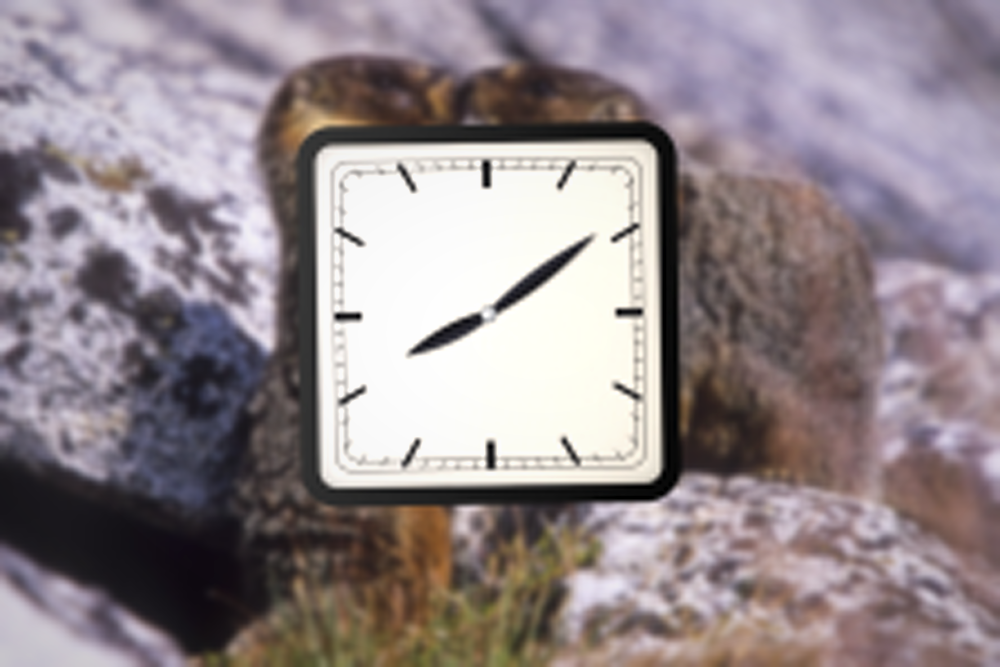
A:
8,09
